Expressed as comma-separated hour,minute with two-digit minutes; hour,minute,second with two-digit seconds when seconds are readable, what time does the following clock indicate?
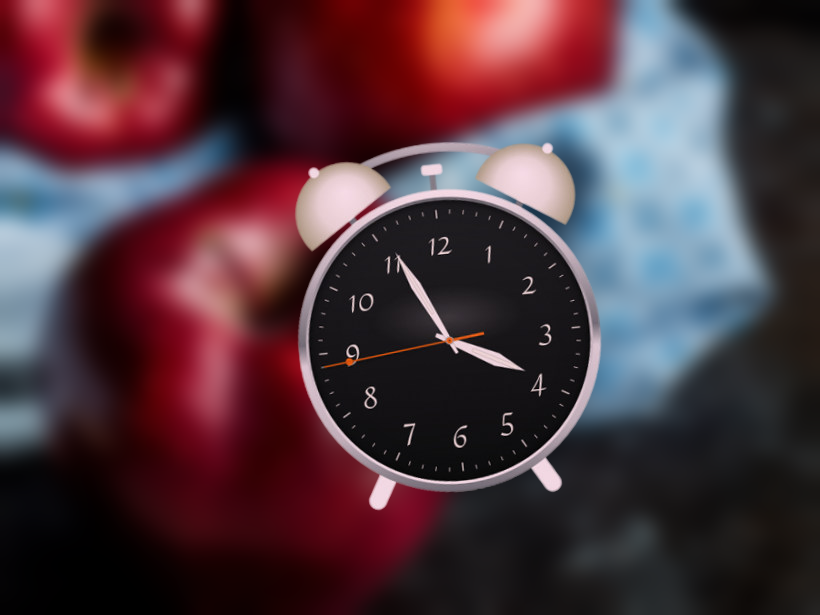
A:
3,55,44
